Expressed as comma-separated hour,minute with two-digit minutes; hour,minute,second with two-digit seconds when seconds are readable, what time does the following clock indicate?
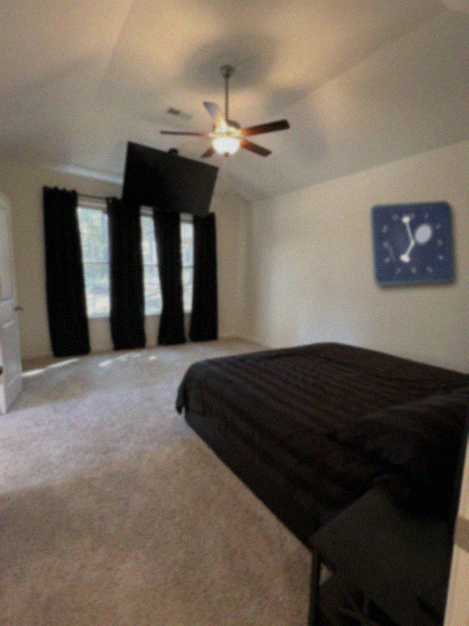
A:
6,58
